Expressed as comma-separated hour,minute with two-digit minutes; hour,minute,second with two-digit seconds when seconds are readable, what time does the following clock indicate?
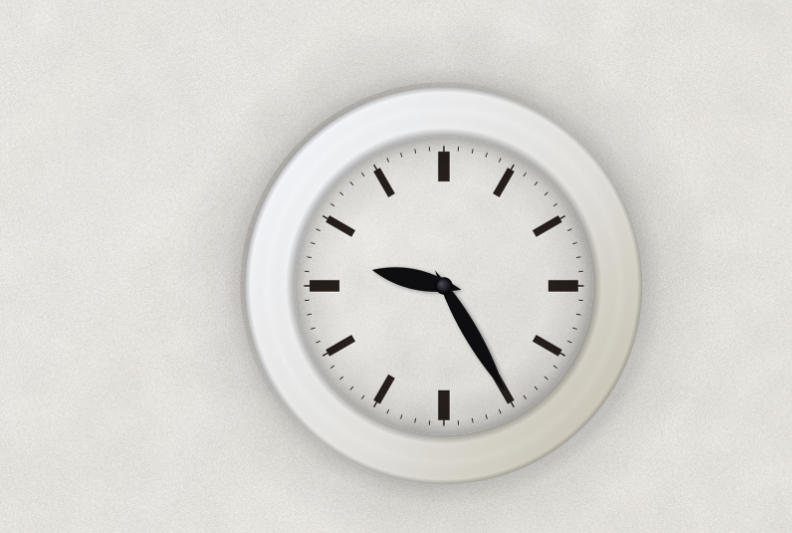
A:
9,25
